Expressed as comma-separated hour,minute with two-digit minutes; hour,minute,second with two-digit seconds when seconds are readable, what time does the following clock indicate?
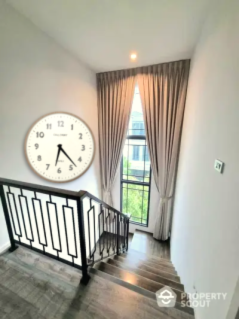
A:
6,23
